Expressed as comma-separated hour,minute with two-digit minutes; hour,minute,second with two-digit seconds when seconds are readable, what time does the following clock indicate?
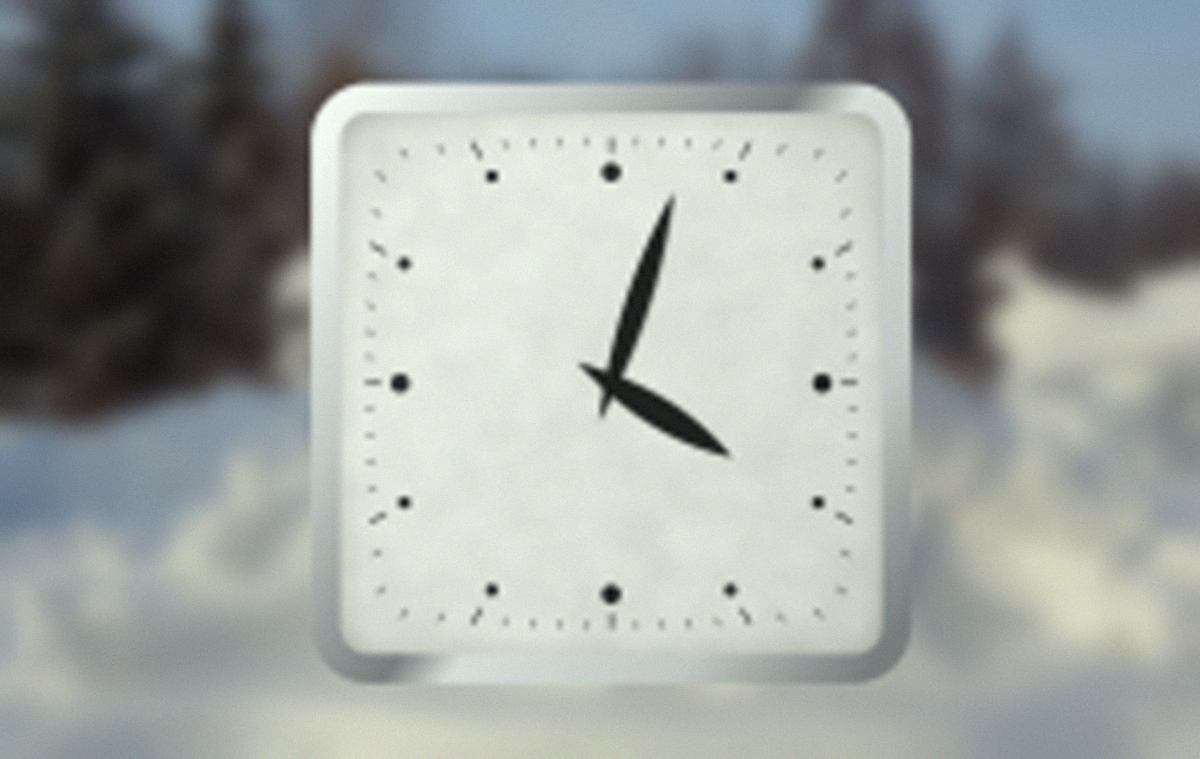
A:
4,03
